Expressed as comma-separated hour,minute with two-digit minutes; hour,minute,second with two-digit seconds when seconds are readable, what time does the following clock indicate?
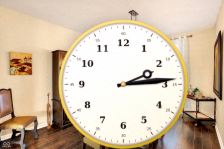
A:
2,14
